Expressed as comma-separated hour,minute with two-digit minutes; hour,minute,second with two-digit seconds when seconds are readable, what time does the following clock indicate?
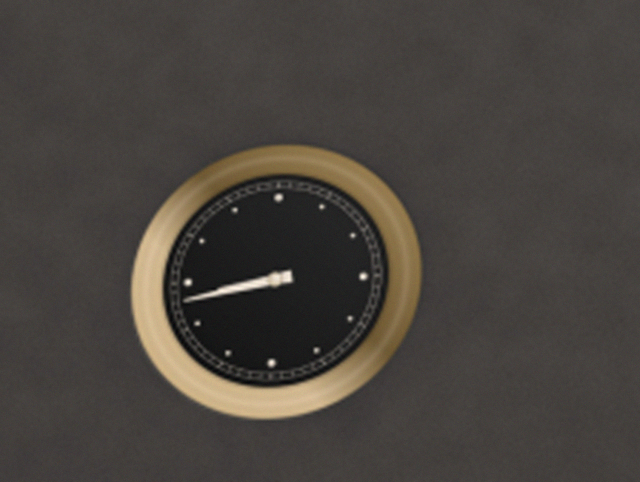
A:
8,43
